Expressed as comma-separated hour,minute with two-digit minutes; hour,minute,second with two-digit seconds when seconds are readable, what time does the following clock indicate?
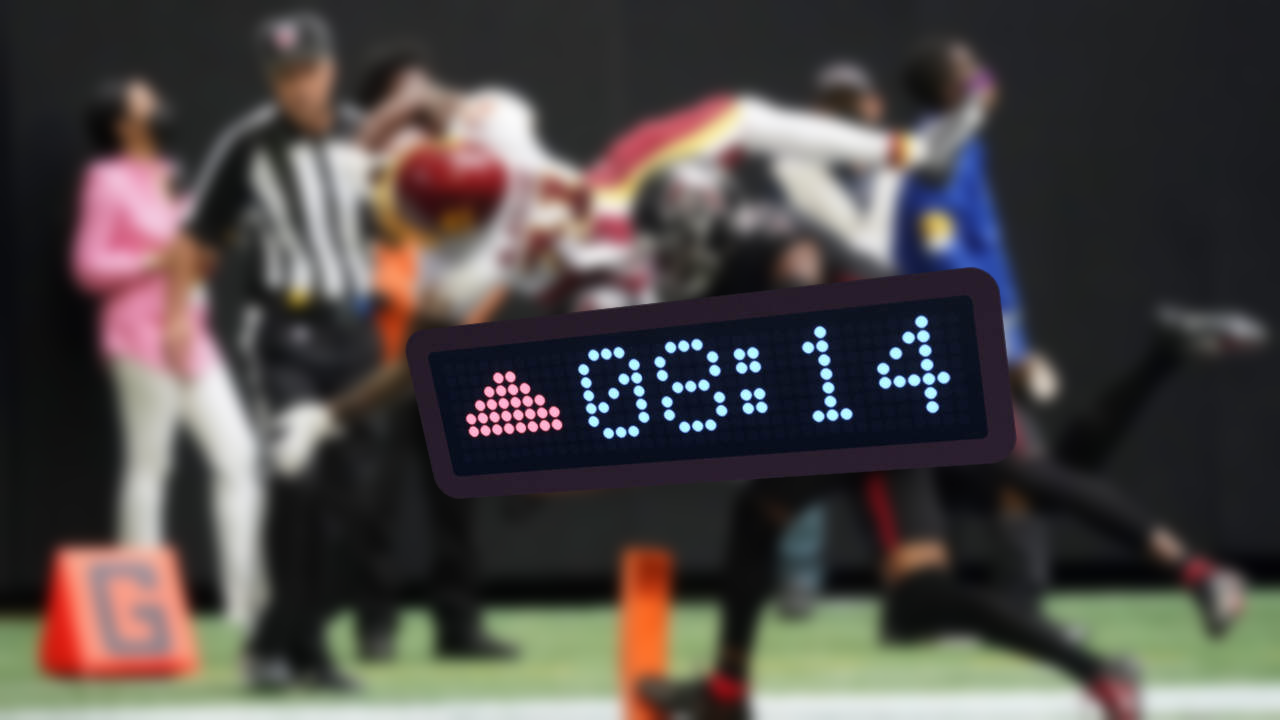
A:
8,14
